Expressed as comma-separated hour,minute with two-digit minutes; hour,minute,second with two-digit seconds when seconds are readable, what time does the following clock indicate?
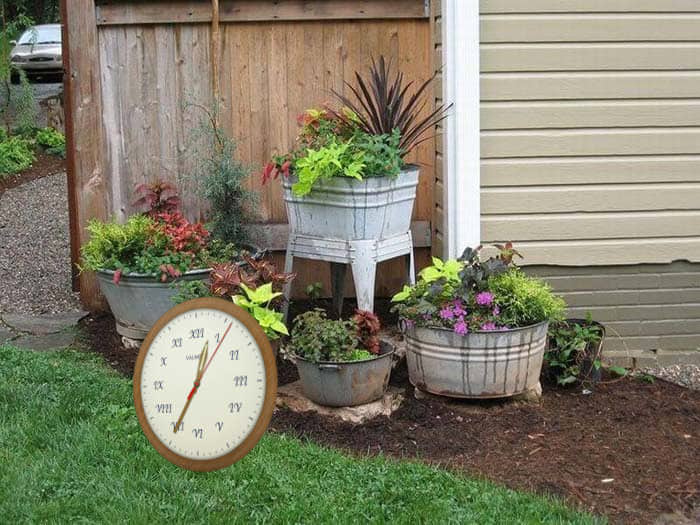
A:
12,35,06
